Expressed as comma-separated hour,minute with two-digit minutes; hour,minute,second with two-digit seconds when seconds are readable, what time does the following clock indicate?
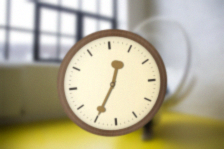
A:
12,35
